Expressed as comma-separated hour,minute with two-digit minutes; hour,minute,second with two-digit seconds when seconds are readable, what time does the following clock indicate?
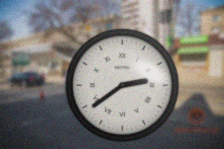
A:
2,39
